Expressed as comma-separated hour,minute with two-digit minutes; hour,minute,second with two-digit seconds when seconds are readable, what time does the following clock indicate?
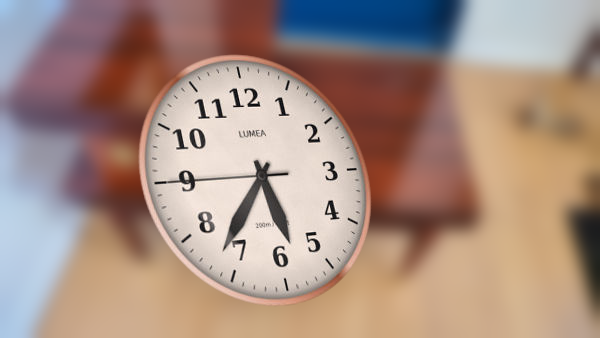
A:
5,36,45
